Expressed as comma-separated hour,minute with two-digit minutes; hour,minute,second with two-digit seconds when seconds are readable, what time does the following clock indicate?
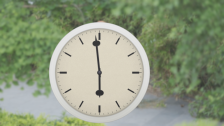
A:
5,59
